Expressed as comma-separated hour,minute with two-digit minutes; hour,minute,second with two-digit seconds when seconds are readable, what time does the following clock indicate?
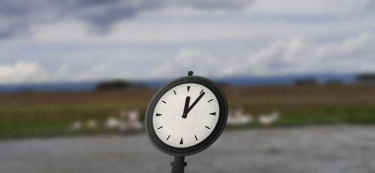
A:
12,06
